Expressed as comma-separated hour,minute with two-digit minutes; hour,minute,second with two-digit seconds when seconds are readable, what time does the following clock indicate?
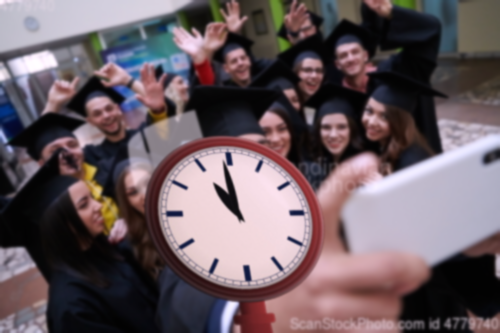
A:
10,59
